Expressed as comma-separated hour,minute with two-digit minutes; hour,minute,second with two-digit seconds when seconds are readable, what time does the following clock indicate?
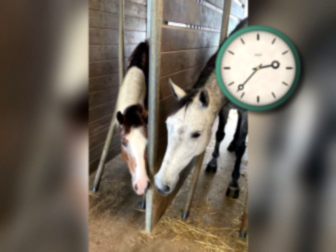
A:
2,37
